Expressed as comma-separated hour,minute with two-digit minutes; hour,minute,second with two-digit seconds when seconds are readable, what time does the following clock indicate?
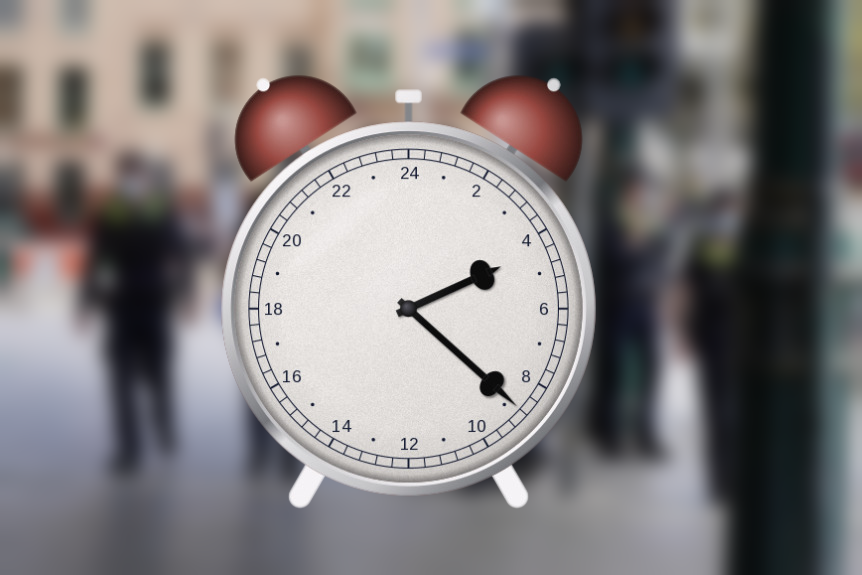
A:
4,22
